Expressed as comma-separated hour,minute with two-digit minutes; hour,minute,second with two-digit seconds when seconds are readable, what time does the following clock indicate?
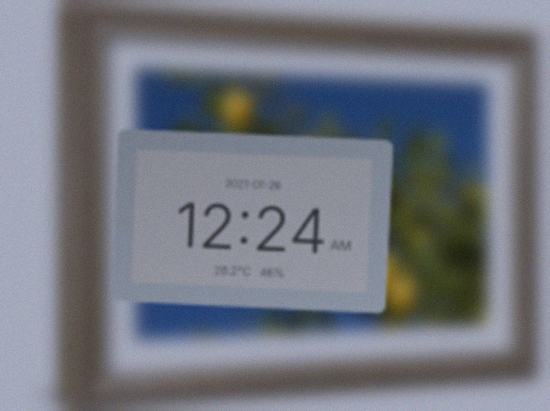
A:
12,24
